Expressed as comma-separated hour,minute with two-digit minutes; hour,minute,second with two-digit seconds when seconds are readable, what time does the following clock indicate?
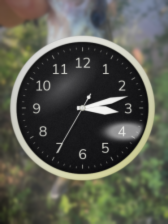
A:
3,12,35
